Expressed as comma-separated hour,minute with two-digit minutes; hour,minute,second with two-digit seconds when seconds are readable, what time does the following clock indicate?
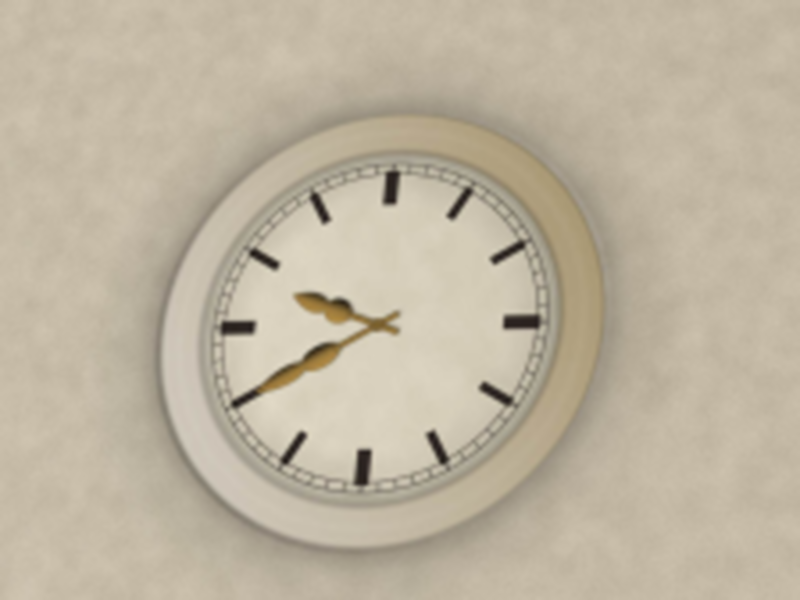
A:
9,40
